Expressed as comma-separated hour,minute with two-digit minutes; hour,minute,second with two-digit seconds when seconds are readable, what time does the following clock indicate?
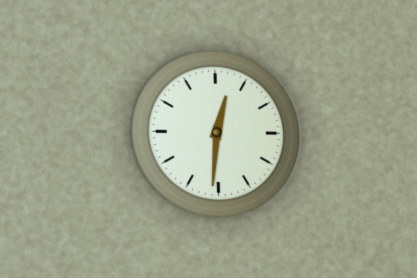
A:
12,31
